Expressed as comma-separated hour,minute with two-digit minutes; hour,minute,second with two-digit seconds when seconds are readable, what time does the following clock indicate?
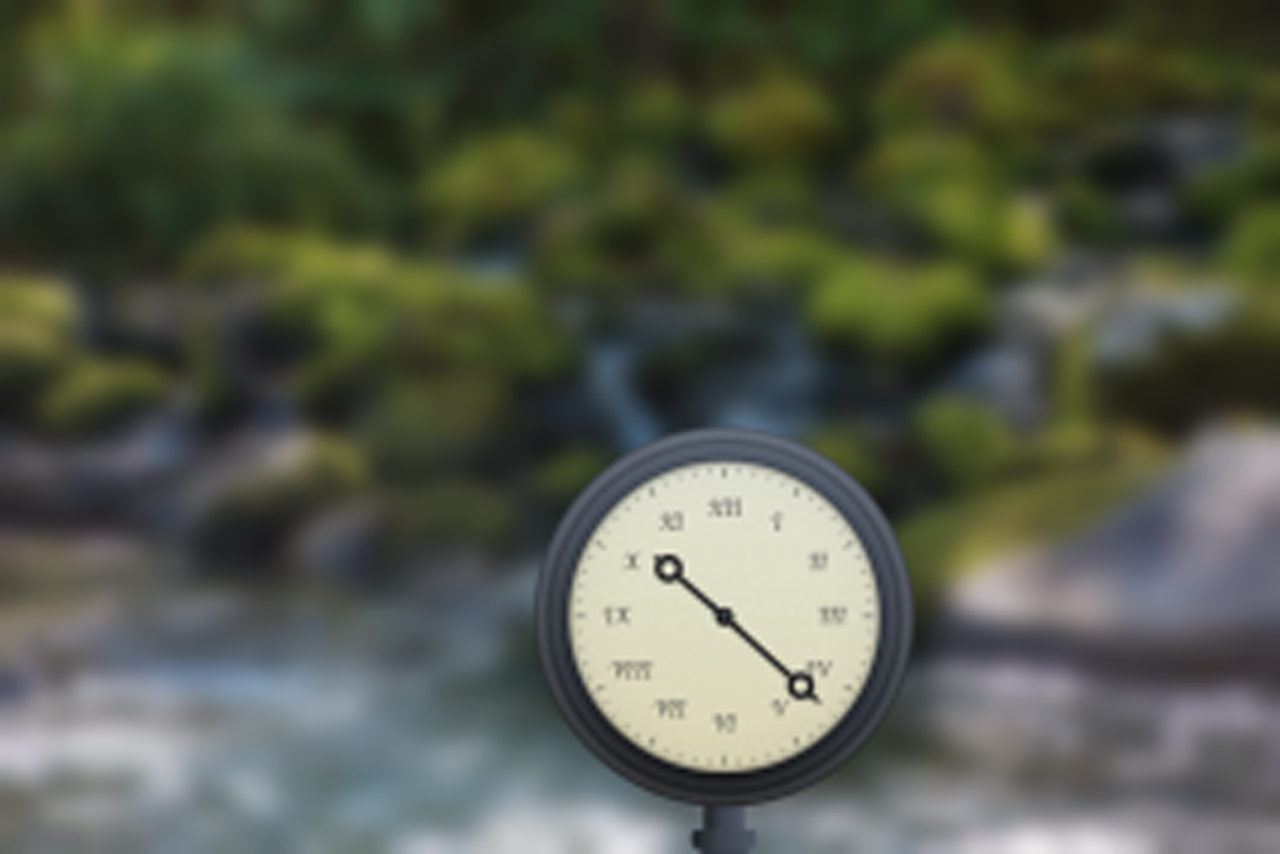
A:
10,22
